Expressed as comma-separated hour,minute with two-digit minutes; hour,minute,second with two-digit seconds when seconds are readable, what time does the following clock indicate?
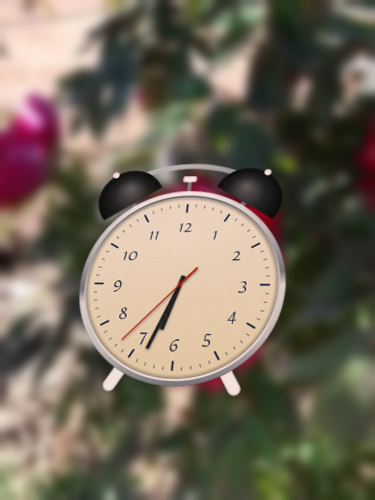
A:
6,33,37
